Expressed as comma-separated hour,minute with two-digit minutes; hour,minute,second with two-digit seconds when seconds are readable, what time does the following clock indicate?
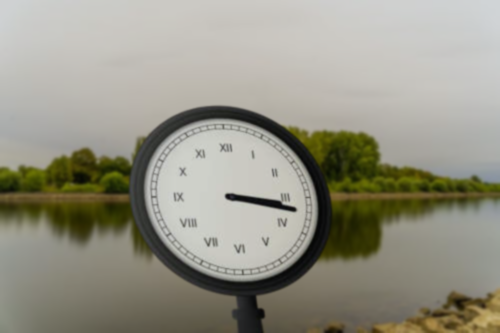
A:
3,17
